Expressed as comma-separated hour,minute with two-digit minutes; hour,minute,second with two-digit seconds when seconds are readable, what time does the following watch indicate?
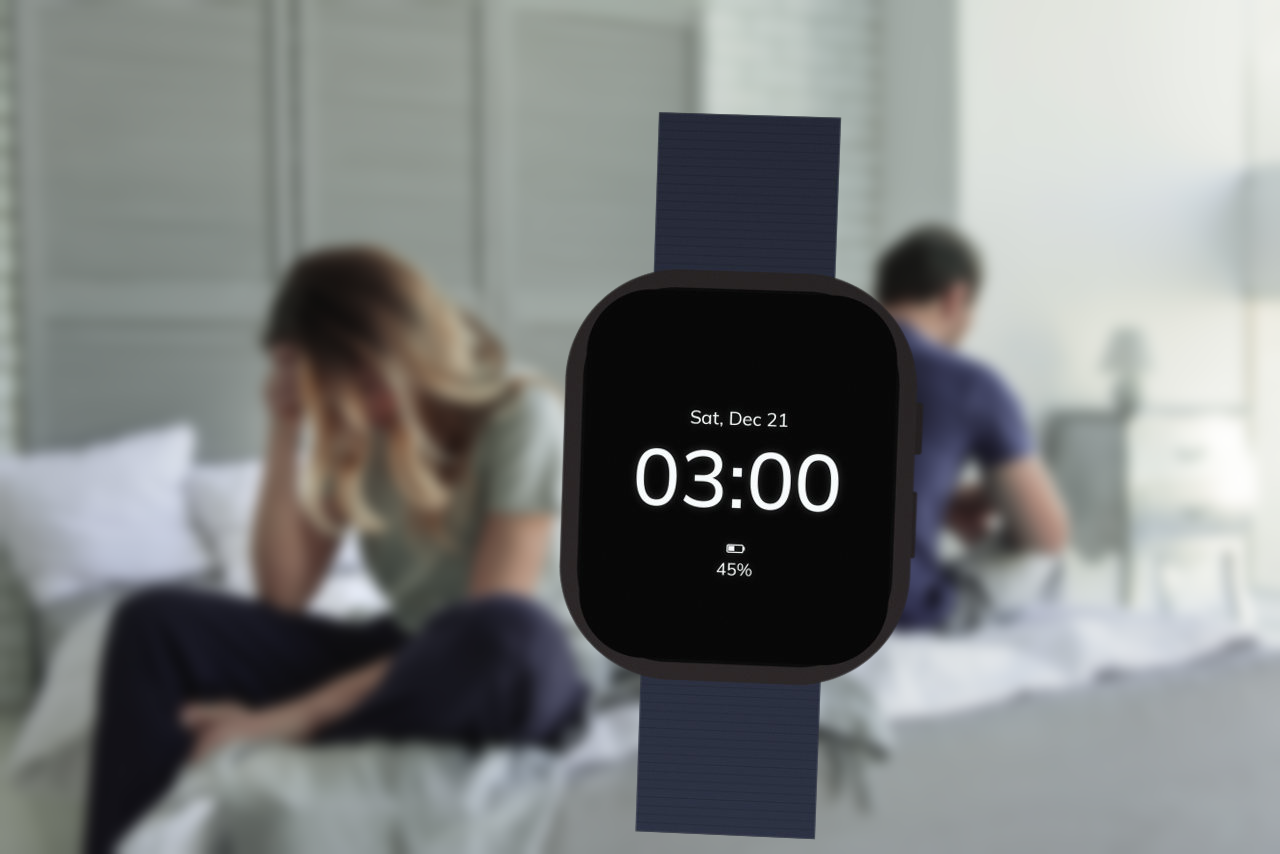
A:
3,00
